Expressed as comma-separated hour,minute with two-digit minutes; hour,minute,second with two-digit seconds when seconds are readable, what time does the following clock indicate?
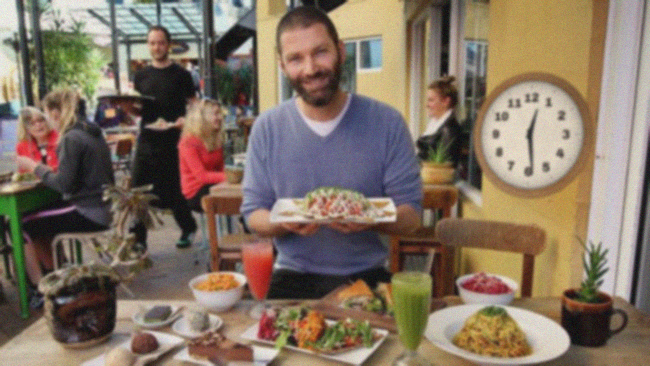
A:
12,29
